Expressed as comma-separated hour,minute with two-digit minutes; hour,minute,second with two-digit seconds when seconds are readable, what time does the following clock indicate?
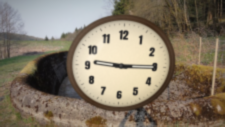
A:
9,15
